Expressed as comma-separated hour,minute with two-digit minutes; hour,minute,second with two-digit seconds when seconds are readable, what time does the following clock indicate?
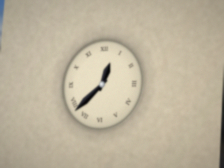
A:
12,38
